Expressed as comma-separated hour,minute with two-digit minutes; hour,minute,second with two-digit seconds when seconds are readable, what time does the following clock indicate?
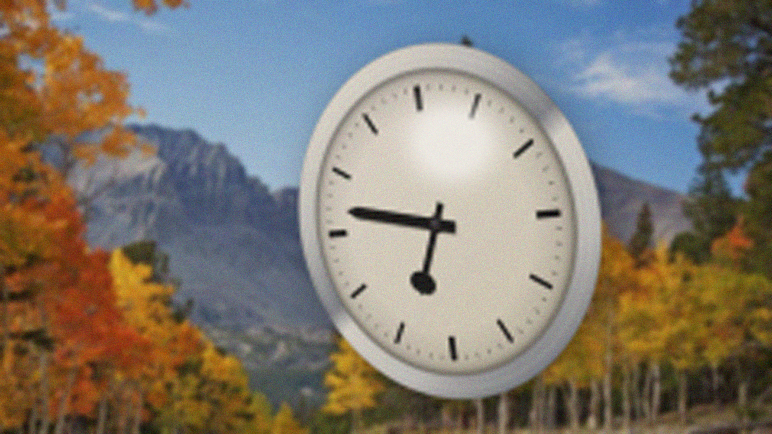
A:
6,47
